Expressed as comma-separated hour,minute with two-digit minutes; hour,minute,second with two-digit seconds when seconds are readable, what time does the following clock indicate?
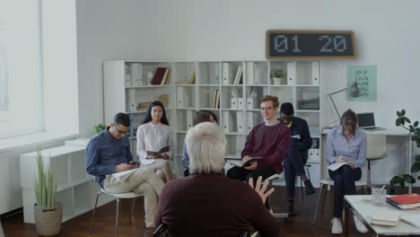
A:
1,20
